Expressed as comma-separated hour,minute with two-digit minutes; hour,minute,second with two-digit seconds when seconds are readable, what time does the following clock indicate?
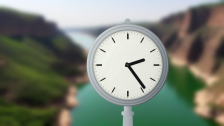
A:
2,24
